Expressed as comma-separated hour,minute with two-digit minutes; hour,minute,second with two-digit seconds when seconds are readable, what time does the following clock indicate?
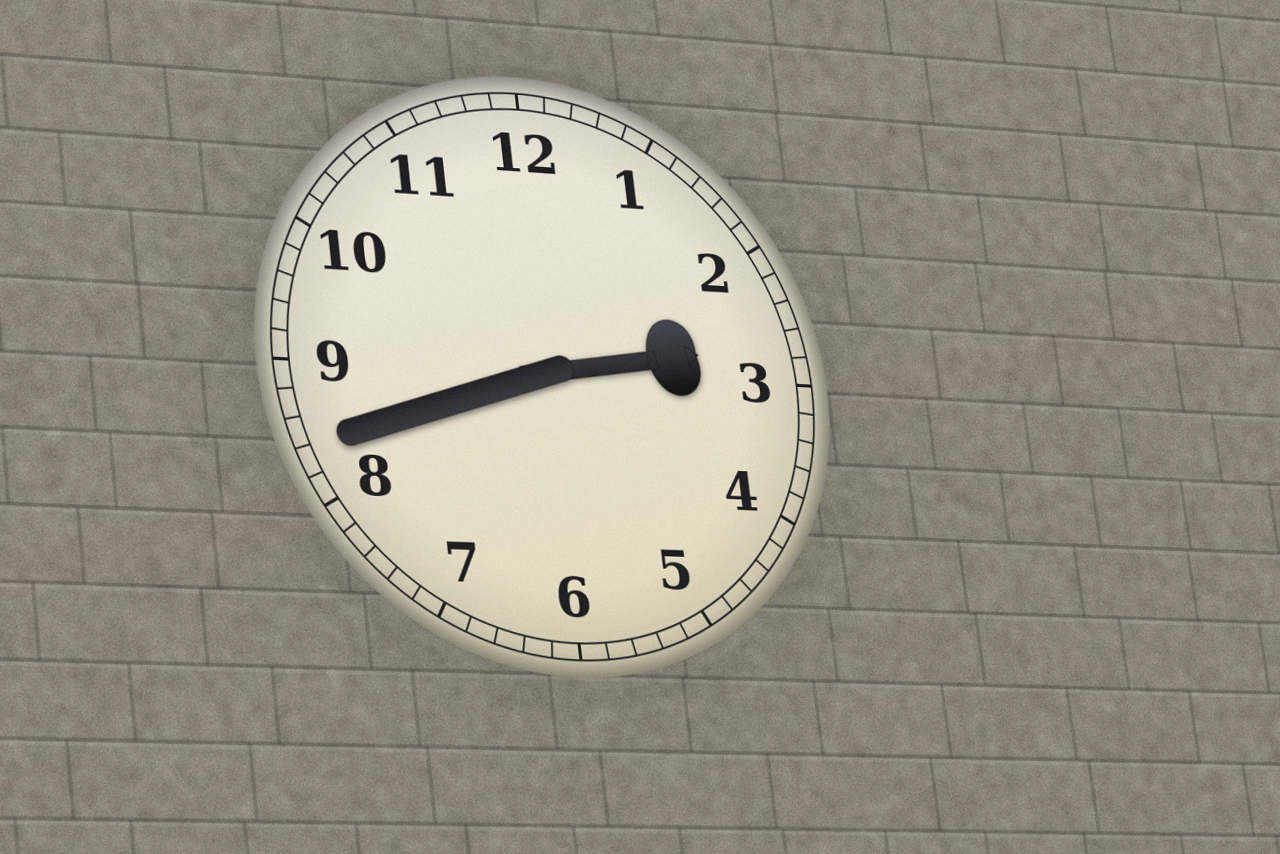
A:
2,42
